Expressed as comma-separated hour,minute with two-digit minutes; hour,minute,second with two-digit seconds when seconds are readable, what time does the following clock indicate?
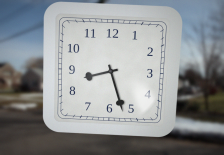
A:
8,27
